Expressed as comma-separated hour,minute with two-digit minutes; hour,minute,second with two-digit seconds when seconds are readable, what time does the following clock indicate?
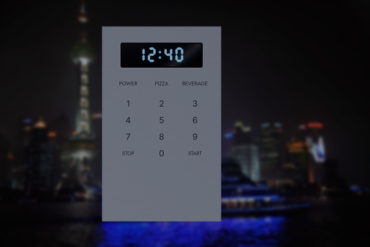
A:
12,40
